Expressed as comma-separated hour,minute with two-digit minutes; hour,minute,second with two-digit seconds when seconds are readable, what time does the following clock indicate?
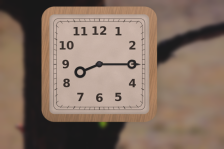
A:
8,15
